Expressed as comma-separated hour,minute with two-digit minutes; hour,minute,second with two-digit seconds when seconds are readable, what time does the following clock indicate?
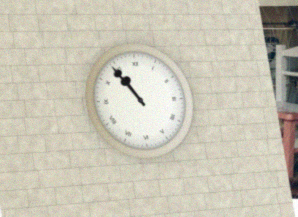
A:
10,54
